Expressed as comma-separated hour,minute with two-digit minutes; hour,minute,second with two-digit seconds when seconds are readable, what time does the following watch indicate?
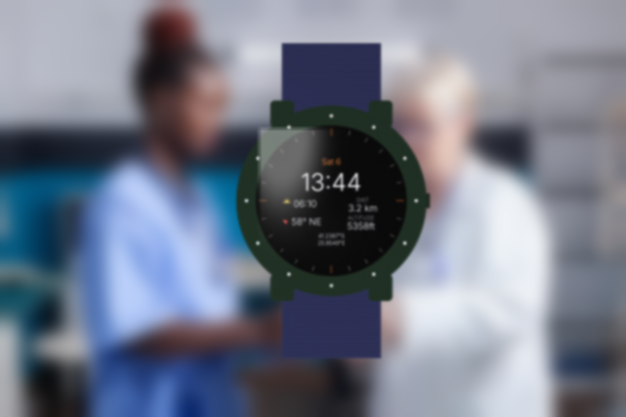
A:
13,44
